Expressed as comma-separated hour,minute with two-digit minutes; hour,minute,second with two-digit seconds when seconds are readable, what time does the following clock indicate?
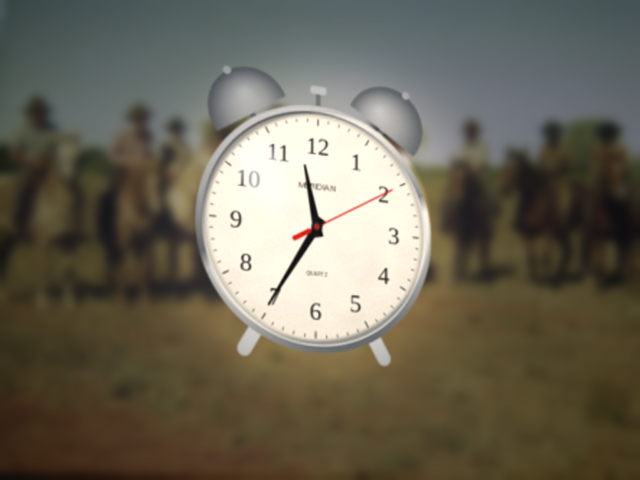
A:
11,35,10
